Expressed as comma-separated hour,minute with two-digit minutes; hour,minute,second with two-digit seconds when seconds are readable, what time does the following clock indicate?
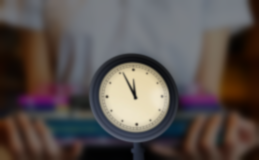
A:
11,56
